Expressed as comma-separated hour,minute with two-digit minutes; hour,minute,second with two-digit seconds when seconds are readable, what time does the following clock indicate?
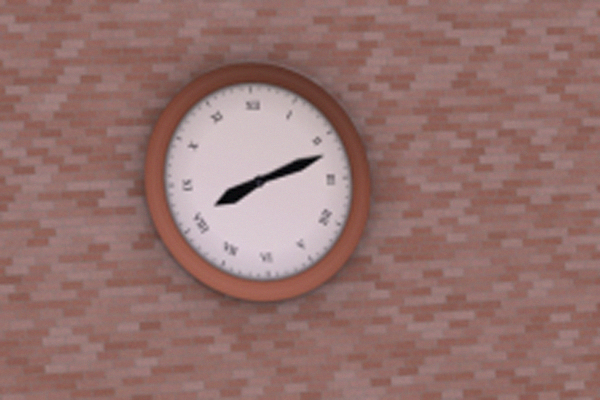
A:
8,12
